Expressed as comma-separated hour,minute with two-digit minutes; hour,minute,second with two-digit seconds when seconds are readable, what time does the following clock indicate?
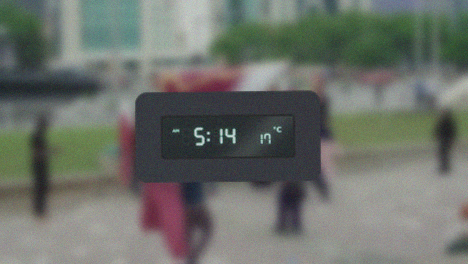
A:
5,14
